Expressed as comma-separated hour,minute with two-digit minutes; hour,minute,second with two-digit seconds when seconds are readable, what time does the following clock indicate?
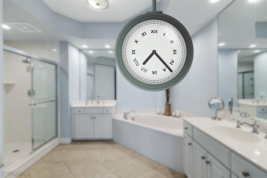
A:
7,23
